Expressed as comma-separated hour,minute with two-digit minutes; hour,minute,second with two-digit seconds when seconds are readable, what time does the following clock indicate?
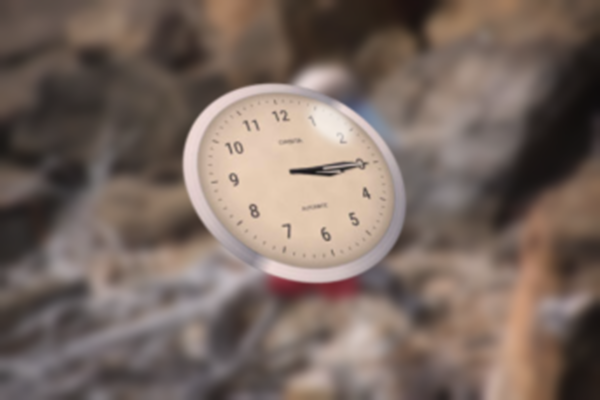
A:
3,15
